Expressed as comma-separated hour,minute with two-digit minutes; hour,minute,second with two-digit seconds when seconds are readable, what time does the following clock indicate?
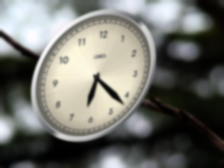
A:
6,22
